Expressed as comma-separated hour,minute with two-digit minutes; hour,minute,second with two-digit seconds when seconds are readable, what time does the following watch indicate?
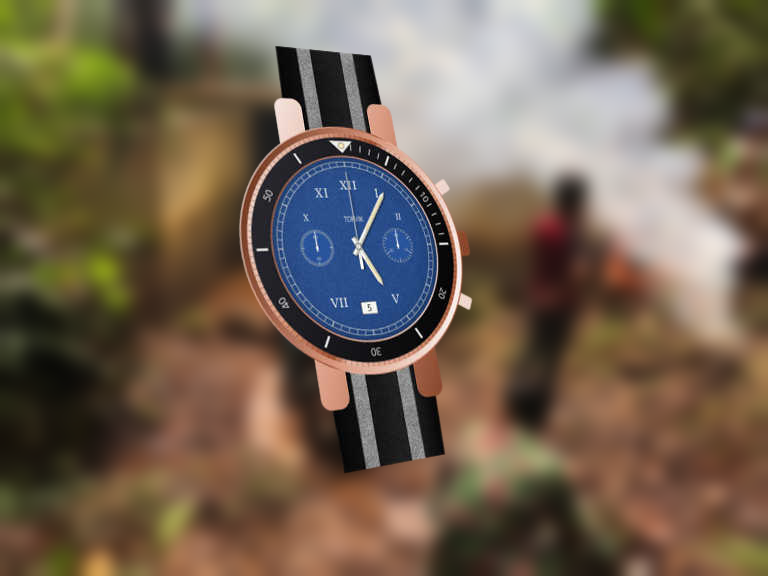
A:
5,06
